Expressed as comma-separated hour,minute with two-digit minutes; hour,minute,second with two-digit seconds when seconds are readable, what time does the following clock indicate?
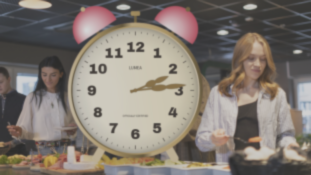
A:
2,14
